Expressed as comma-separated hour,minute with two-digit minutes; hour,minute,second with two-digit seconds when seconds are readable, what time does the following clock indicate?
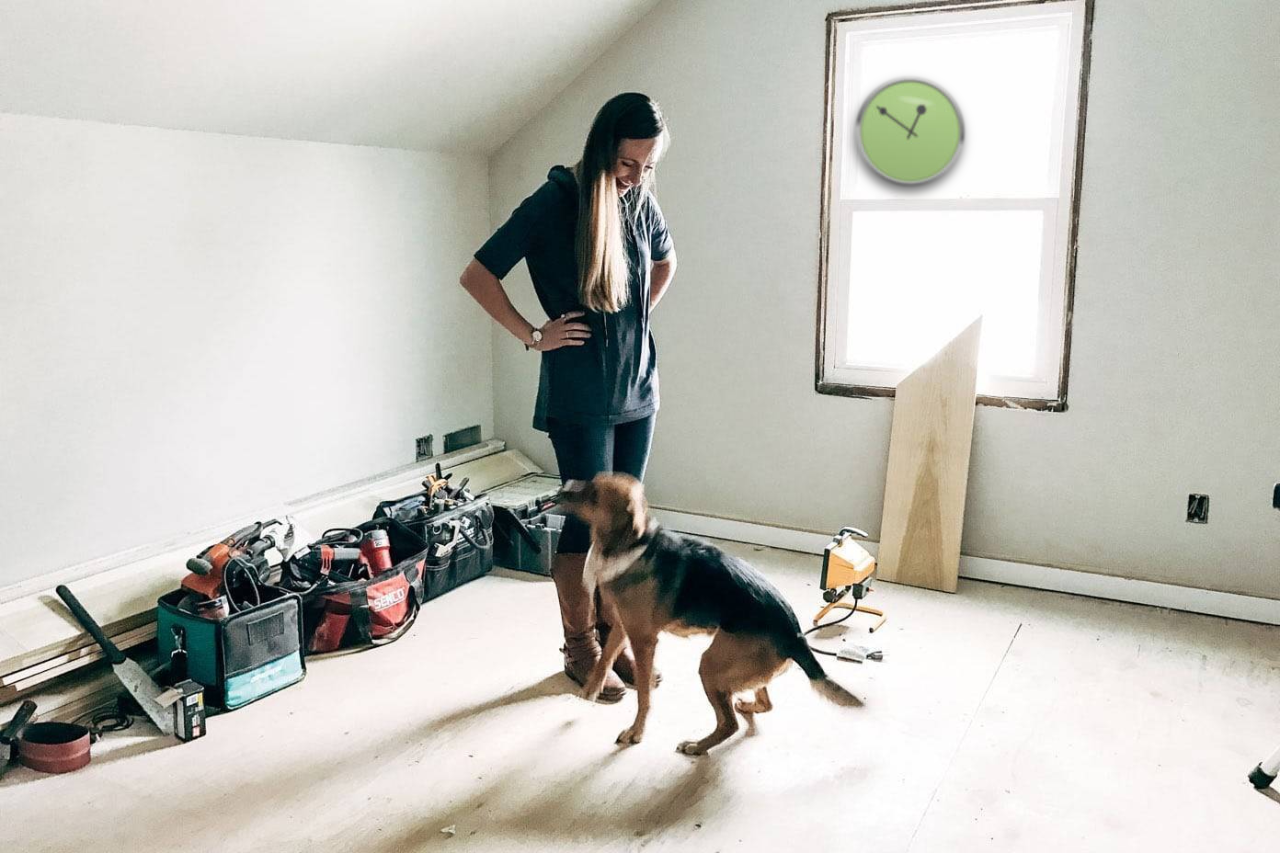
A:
12,51
